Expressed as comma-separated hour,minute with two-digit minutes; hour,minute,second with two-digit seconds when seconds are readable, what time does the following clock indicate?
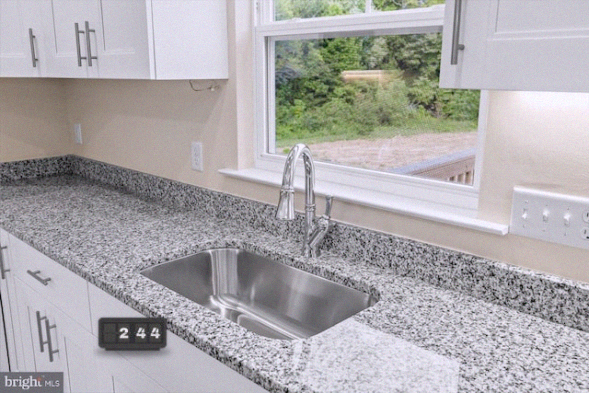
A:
2,44
